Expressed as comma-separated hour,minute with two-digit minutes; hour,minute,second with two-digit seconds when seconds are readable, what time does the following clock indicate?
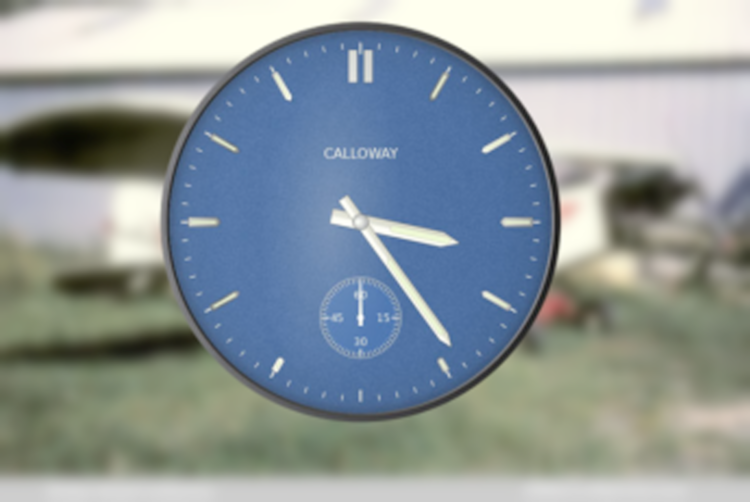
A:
3,24
